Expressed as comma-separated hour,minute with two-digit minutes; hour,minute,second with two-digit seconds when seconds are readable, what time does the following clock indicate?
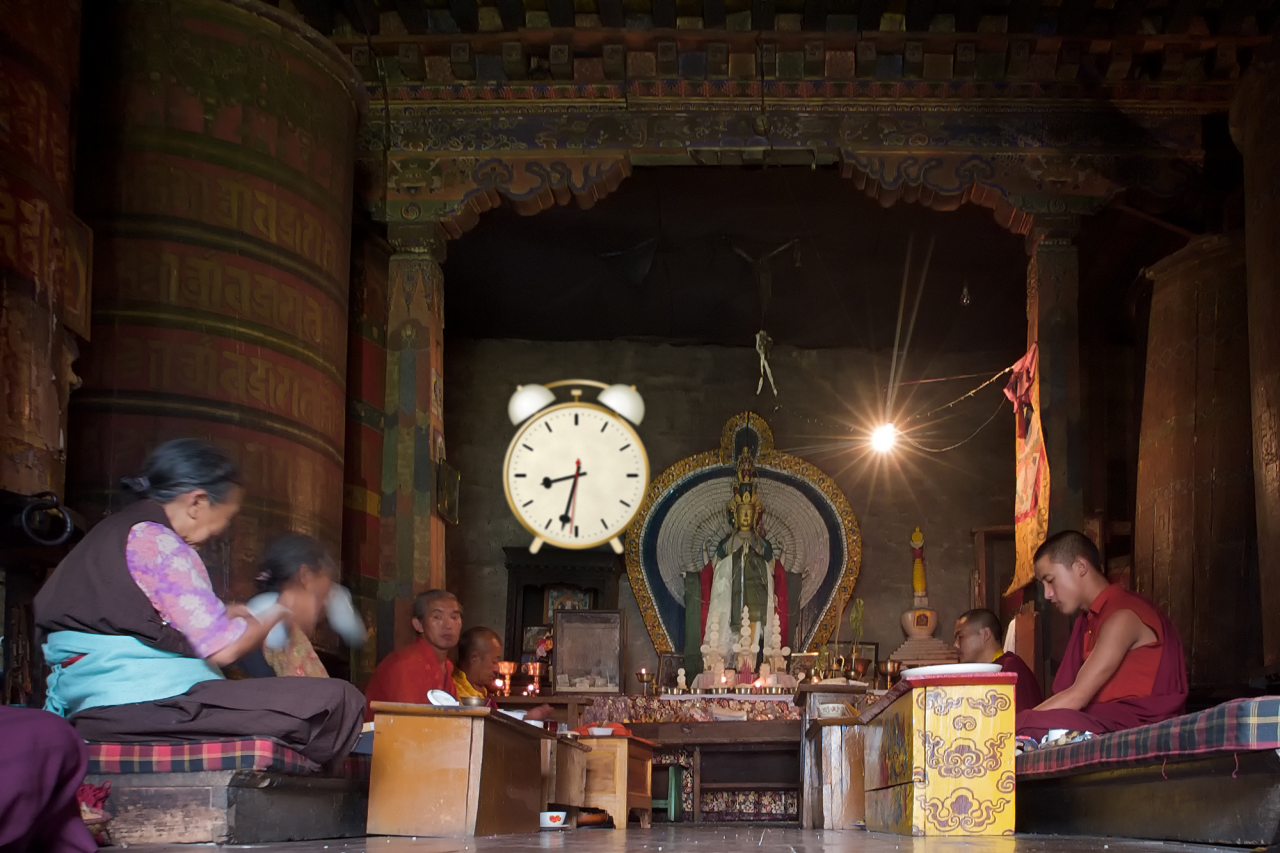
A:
8,32,31
